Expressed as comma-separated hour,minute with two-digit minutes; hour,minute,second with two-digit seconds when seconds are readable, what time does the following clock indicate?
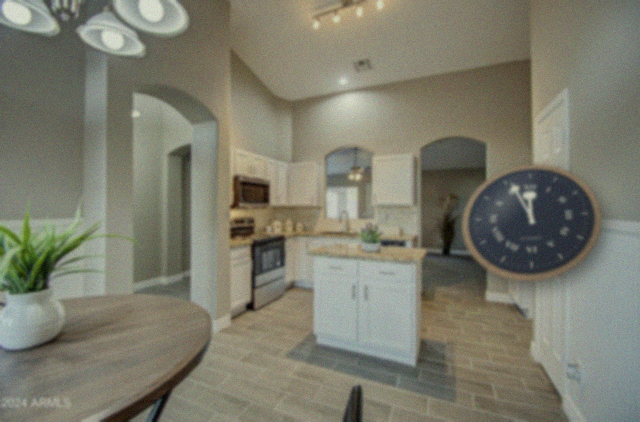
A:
11,56
